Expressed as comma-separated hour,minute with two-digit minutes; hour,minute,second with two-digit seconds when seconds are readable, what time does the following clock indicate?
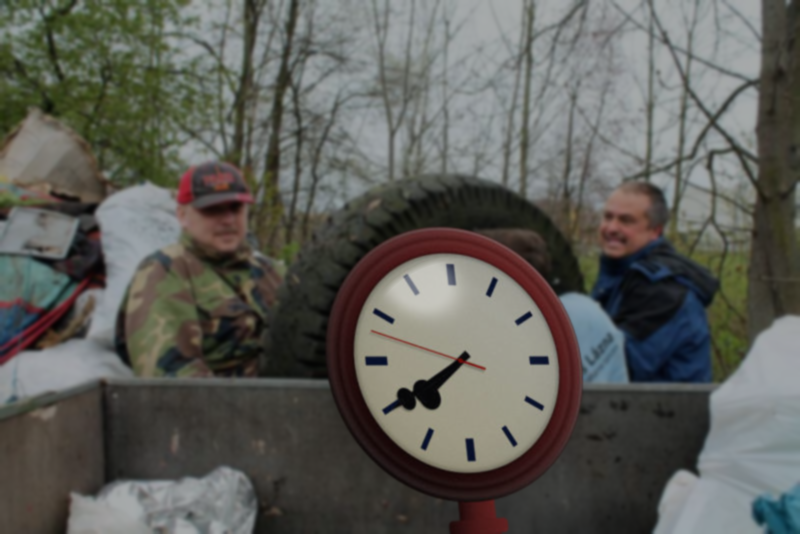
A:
7,39,48
